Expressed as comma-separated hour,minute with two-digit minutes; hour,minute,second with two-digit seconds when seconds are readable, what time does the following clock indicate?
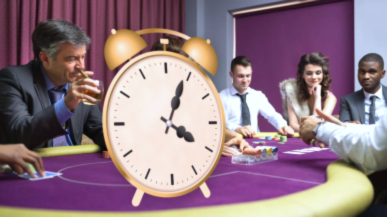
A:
4,04
